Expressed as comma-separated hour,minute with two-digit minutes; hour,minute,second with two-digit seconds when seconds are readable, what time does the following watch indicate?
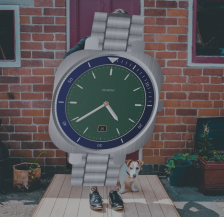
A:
4,39
